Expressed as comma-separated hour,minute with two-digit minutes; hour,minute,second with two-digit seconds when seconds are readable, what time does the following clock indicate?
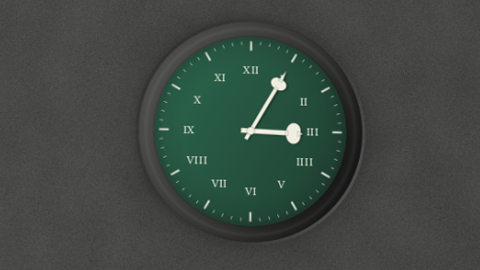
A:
3,05
